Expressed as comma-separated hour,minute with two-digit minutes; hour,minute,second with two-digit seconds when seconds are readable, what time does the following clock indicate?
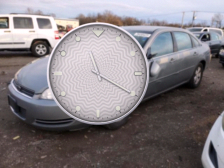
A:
11,20
